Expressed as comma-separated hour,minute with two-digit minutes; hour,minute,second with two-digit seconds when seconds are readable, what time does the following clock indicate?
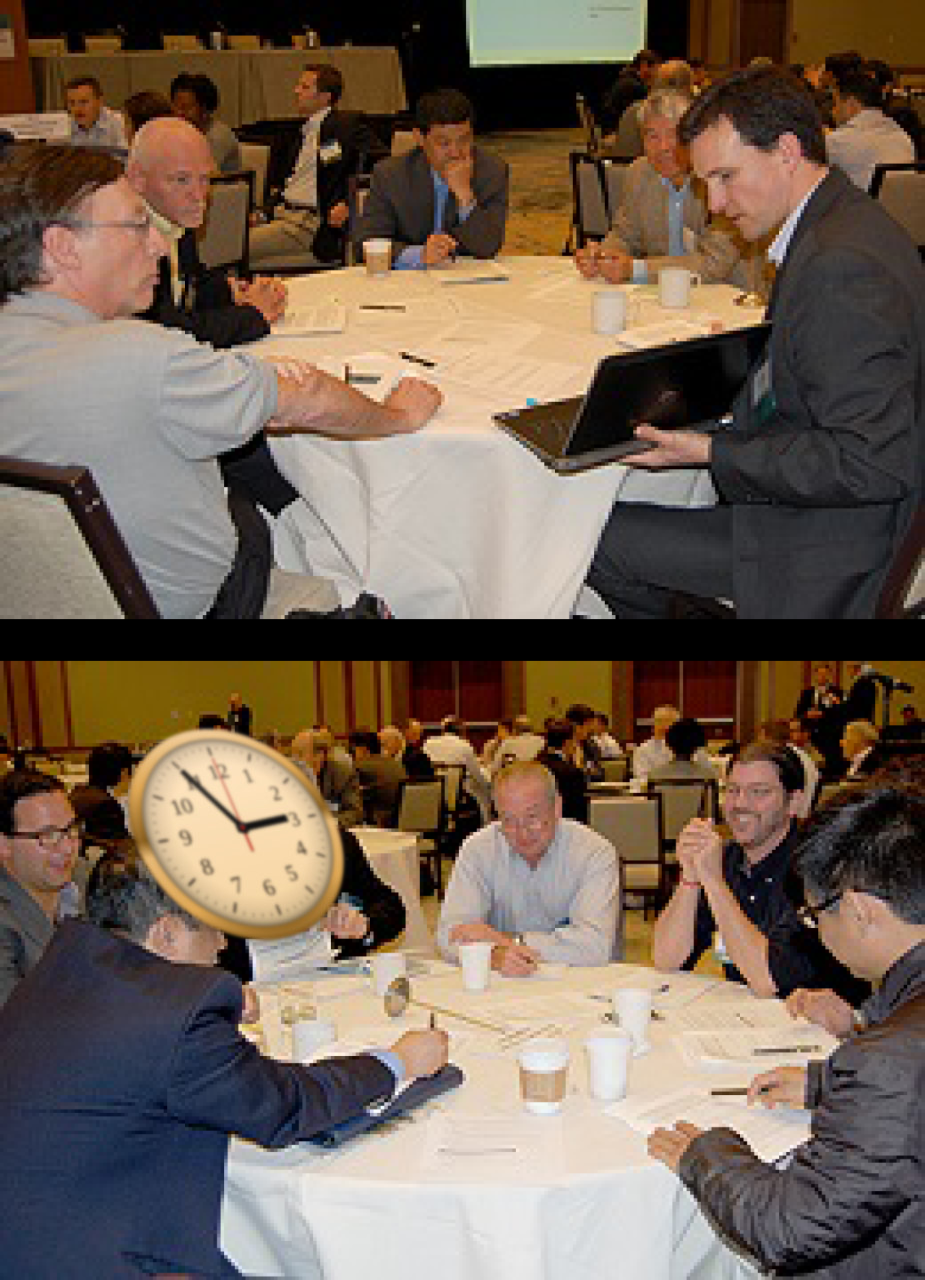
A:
2,55,00
